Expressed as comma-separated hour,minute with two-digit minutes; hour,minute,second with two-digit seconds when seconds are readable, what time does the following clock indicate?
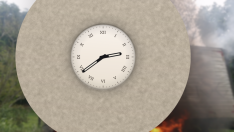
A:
2,39
